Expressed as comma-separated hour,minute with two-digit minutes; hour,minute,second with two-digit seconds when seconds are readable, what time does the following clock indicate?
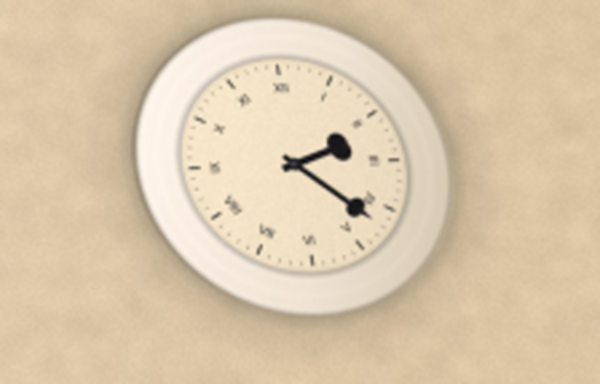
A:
2,22
